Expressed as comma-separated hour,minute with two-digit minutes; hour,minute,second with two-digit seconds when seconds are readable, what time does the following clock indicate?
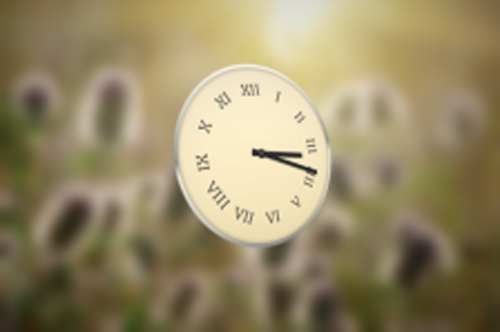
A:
3,19
